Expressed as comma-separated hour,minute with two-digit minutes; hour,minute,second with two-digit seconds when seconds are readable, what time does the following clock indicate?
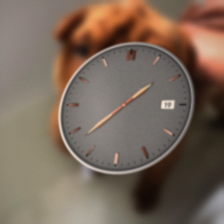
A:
1,38
